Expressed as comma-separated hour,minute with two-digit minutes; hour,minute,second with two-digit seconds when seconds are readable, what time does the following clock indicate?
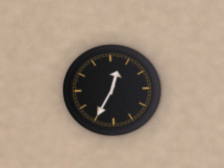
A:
12,35
